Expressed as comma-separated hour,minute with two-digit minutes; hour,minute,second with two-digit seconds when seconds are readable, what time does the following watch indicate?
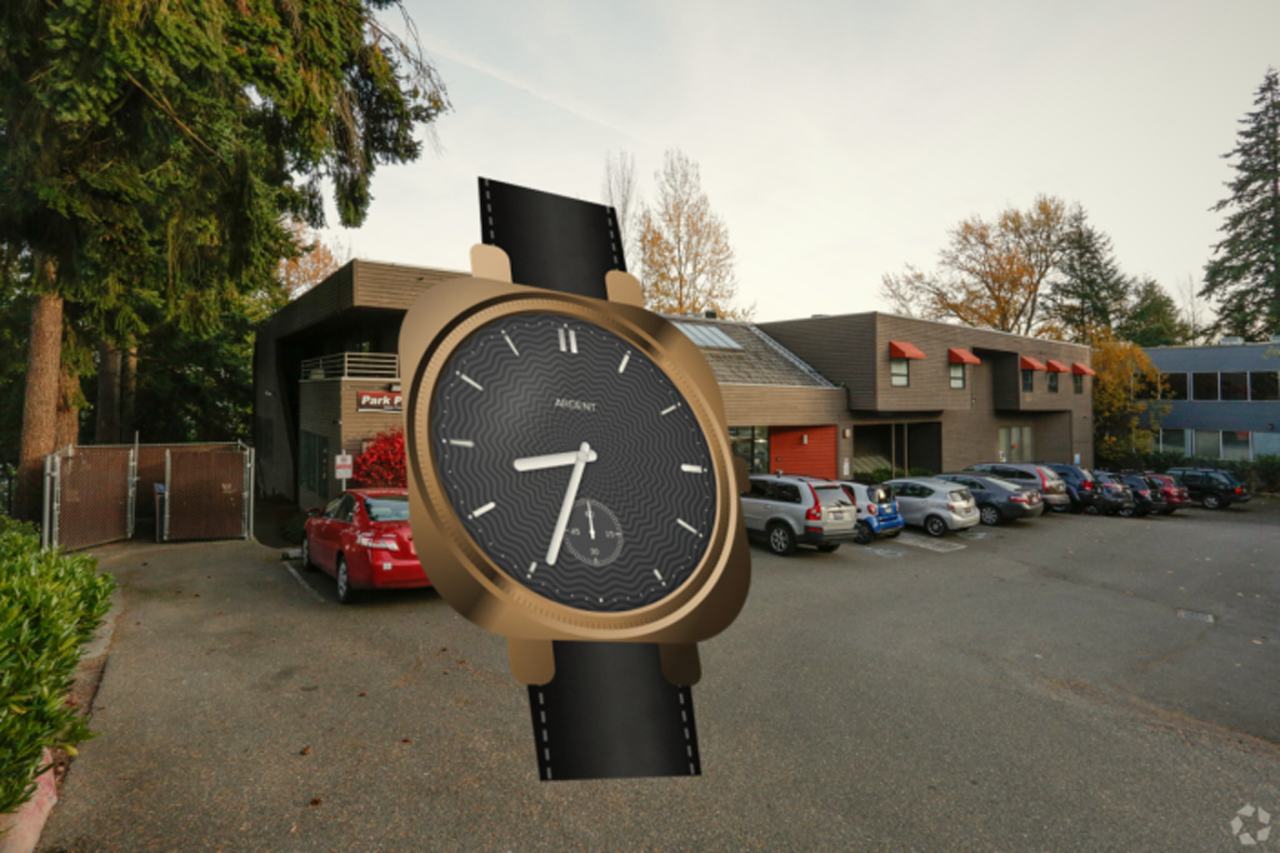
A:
8,34
